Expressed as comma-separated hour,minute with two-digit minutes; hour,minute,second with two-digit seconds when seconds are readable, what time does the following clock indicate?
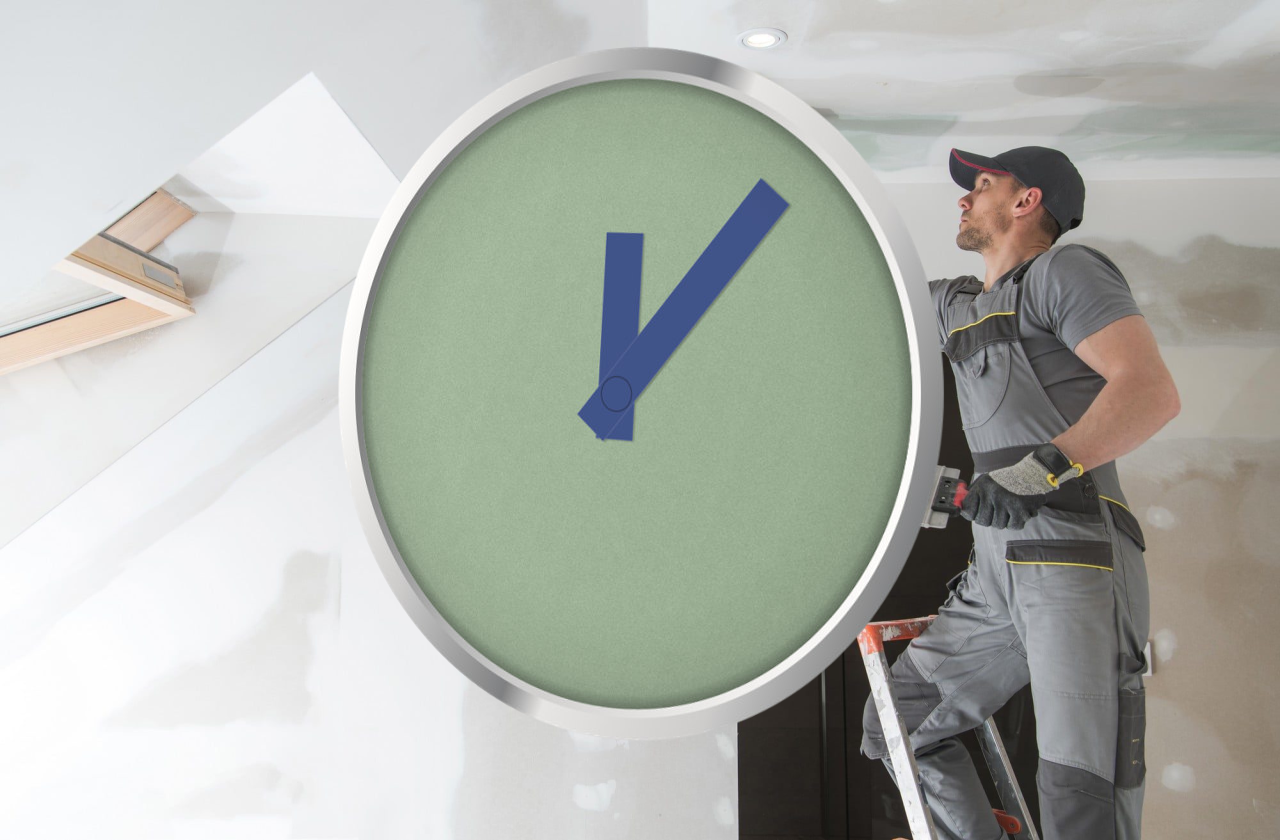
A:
12,07
